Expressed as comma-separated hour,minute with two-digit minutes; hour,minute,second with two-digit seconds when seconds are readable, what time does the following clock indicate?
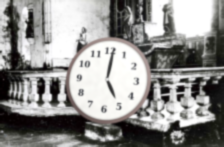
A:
5,01
